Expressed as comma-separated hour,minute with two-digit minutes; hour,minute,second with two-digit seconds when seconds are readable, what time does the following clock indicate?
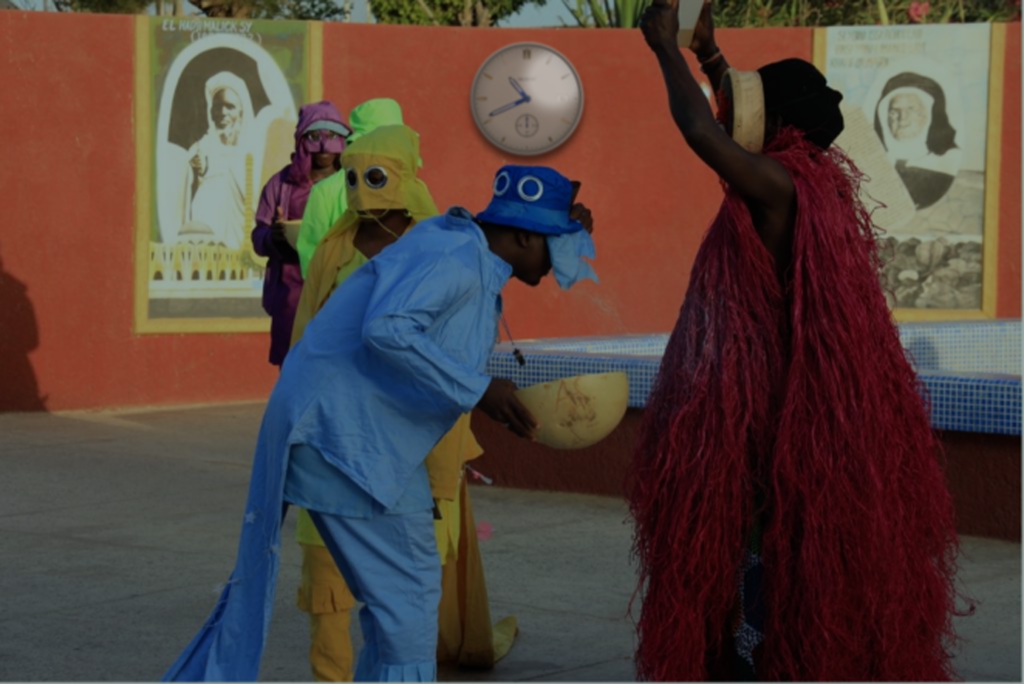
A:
10,41
